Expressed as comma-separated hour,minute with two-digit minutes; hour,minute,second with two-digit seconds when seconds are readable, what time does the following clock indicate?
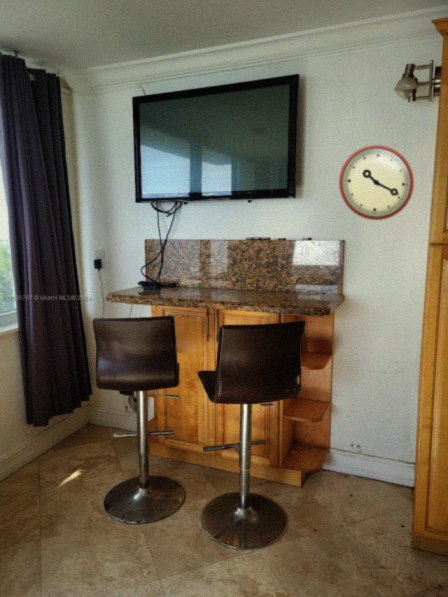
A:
10,19
